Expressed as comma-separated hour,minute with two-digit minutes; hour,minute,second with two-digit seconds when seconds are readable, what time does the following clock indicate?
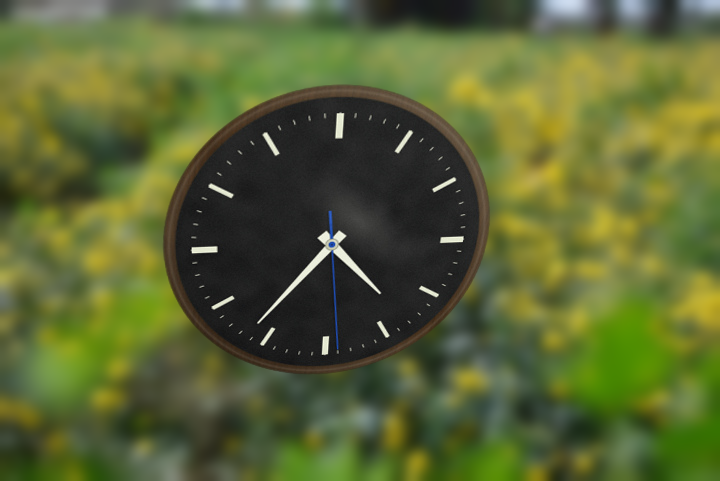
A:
4,36,29
